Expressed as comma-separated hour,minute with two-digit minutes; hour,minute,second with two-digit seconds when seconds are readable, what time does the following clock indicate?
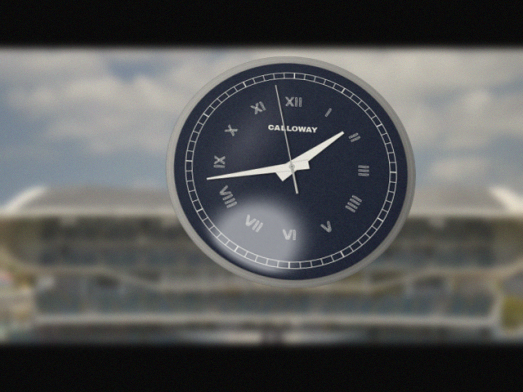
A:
1,42,58
